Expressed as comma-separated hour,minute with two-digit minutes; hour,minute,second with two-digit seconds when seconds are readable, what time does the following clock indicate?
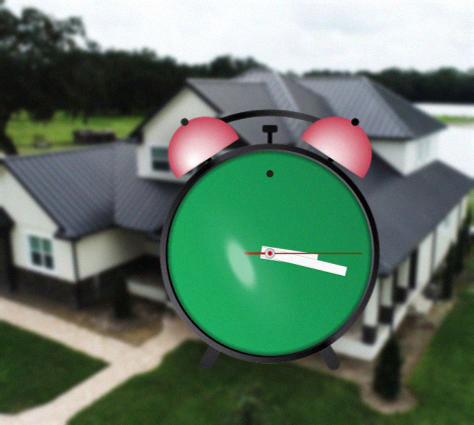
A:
3,17,15
